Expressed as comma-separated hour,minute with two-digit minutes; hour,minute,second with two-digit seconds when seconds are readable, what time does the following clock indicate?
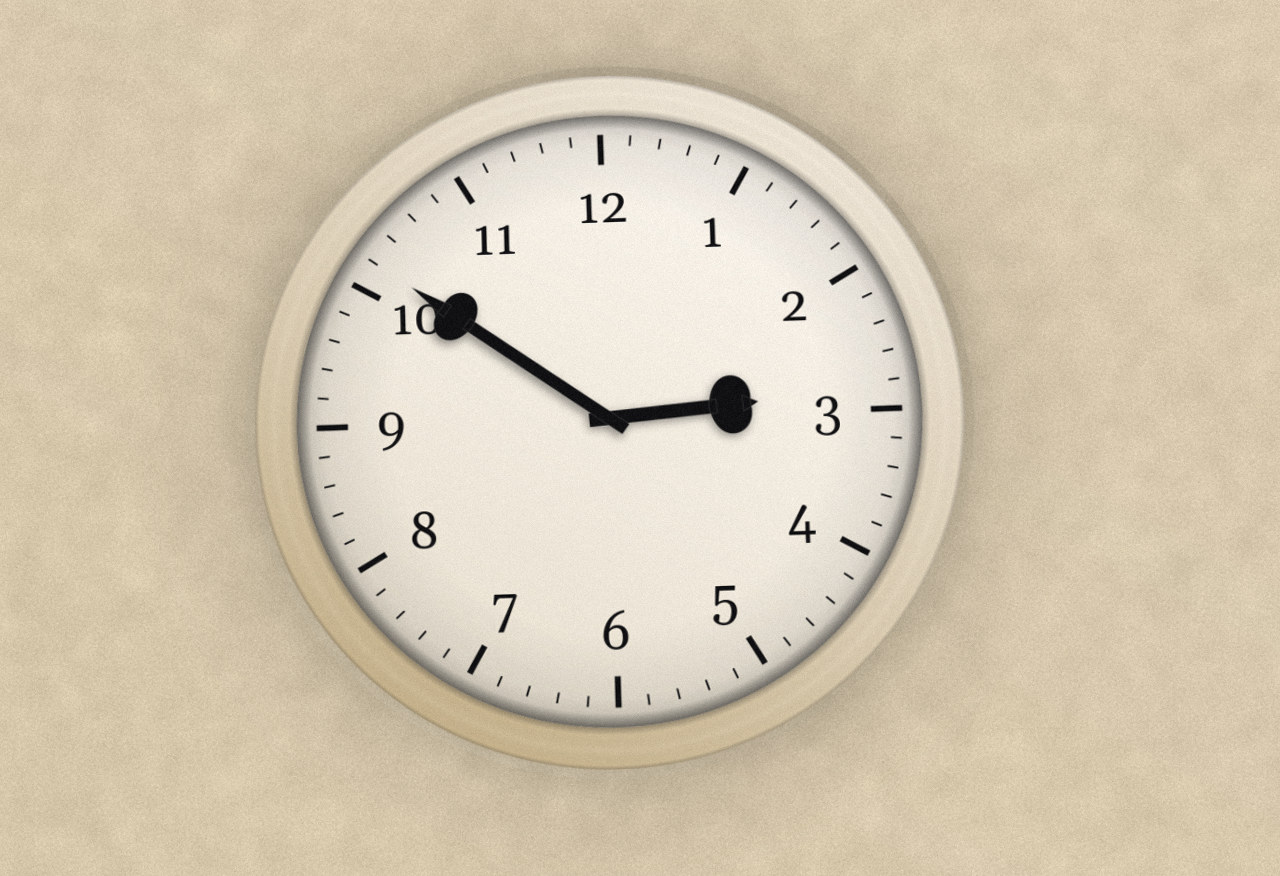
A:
2,51
